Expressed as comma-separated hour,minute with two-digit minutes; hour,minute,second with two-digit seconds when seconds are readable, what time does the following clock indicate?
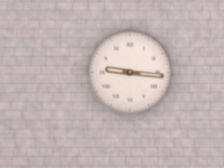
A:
9,16
